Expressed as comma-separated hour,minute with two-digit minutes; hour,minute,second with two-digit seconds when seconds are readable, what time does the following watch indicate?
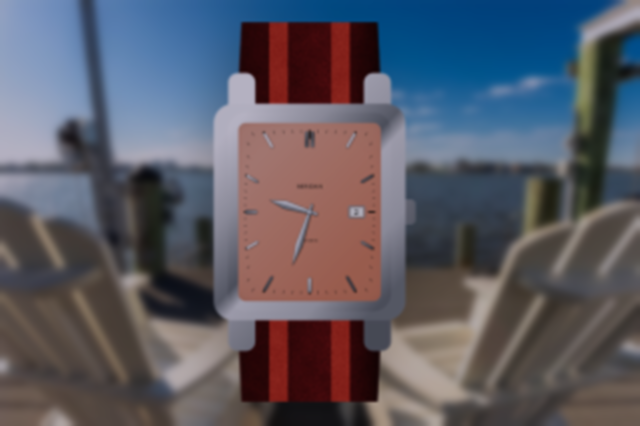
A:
9,33
